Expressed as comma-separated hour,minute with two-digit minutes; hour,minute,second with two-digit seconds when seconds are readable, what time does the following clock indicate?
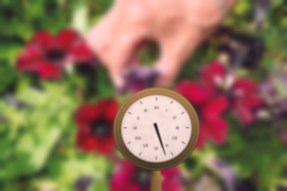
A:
5,27
